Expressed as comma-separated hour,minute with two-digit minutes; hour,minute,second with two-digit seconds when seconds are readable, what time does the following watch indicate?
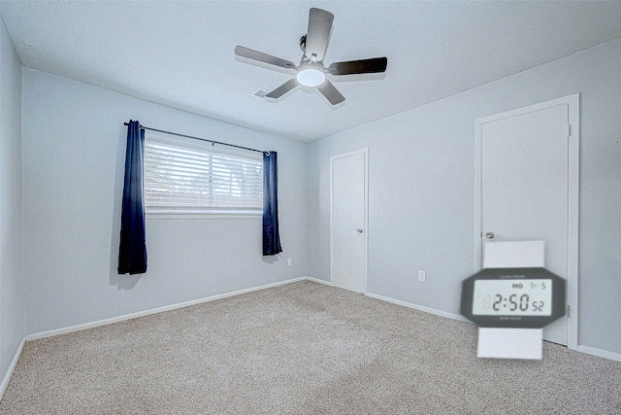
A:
2,50,52
